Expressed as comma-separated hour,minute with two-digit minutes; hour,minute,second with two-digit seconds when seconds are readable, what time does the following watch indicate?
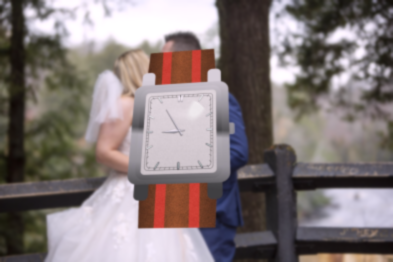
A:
8,55
